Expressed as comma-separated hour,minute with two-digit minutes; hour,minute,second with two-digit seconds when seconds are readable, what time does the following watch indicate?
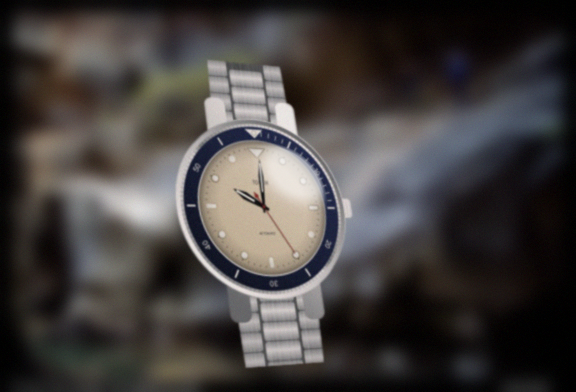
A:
10,00,25
